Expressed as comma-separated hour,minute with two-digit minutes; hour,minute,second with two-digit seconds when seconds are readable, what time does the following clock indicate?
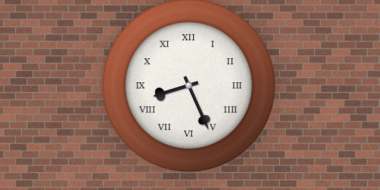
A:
8,26
